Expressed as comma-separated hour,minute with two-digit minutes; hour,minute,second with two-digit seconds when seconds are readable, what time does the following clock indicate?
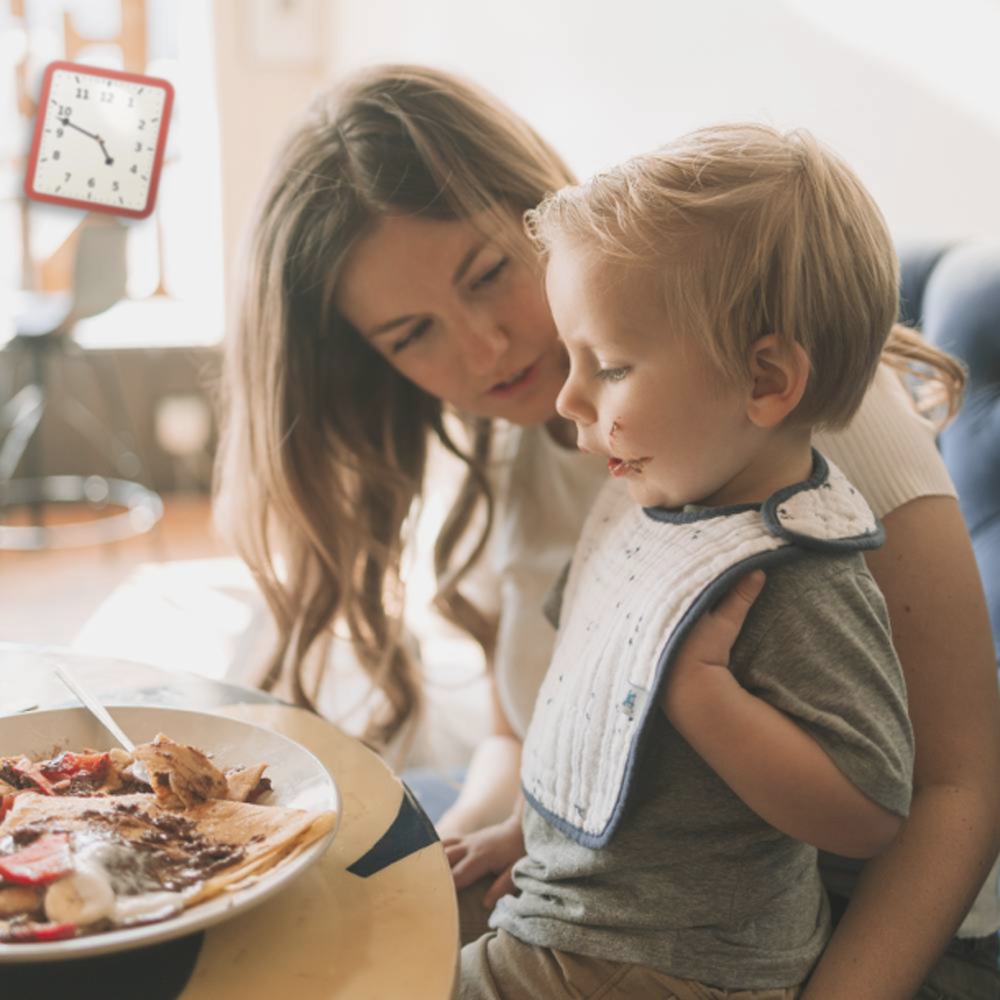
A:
4,48
